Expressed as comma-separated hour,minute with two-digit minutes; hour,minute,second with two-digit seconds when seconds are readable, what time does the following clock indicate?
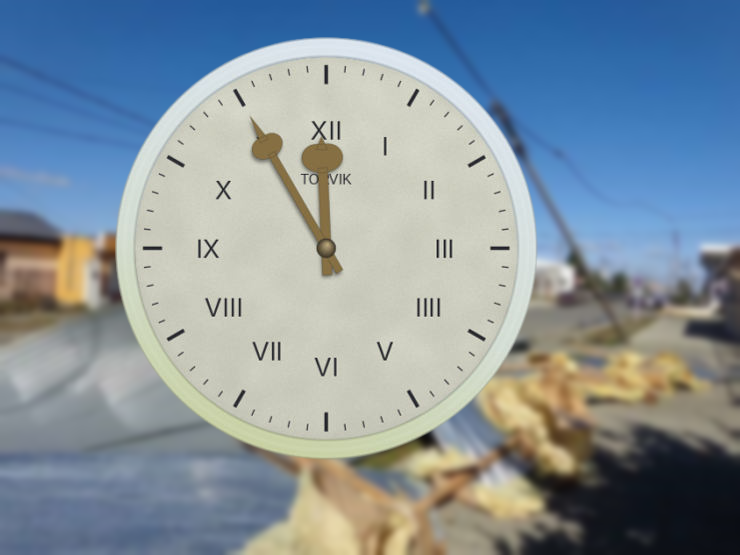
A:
11,55
